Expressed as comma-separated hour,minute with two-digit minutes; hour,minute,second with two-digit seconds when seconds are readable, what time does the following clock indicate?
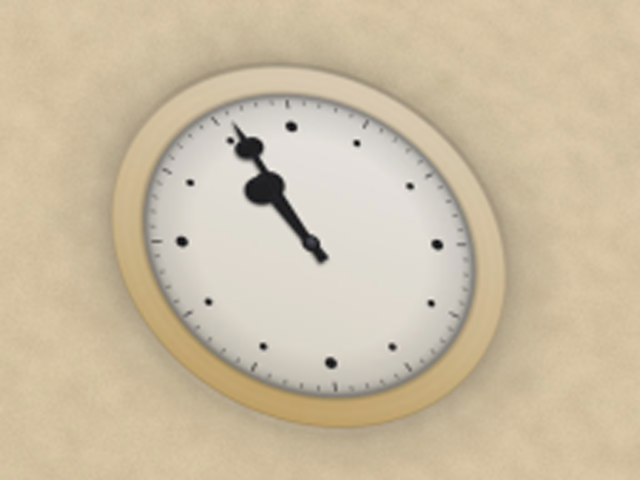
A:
10,56
